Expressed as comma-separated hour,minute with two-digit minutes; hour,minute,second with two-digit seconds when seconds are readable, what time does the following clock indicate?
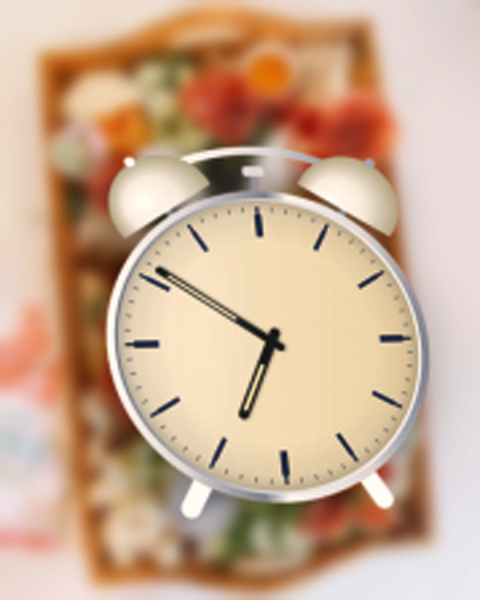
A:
6,51
